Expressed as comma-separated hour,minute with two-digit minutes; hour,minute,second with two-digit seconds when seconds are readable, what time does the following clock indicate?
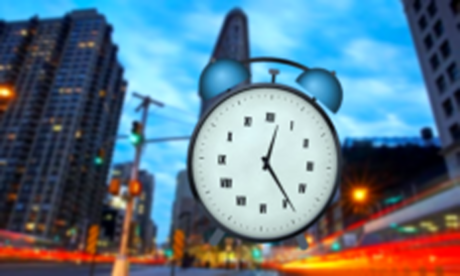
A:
12,24
